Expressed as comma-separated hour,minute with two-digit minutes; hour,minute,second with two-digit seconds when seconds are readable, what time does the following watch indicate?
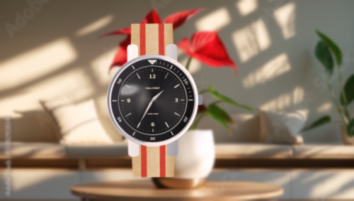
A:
1,35
